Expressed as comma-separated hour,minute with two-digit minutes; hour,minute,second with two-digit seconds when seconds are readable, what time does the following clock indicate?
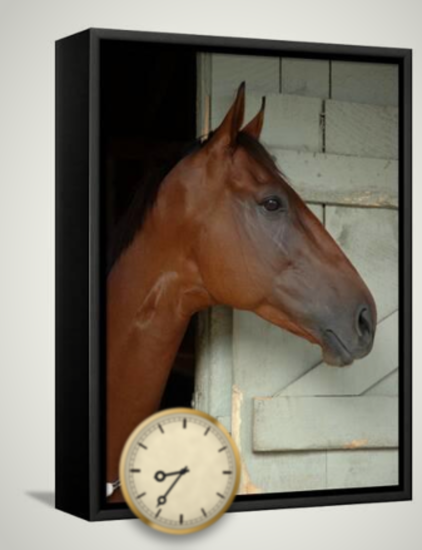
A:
8,36
